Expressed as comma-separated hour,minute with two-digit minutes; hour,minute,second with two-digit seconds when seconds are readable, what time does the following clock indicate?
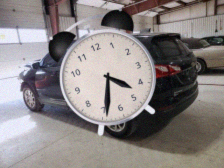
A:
4,34
